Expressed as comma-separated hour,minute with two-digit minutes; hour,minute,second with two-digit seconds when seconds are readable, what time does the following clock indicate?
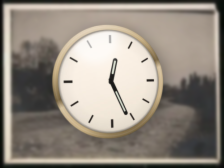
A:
12,26
